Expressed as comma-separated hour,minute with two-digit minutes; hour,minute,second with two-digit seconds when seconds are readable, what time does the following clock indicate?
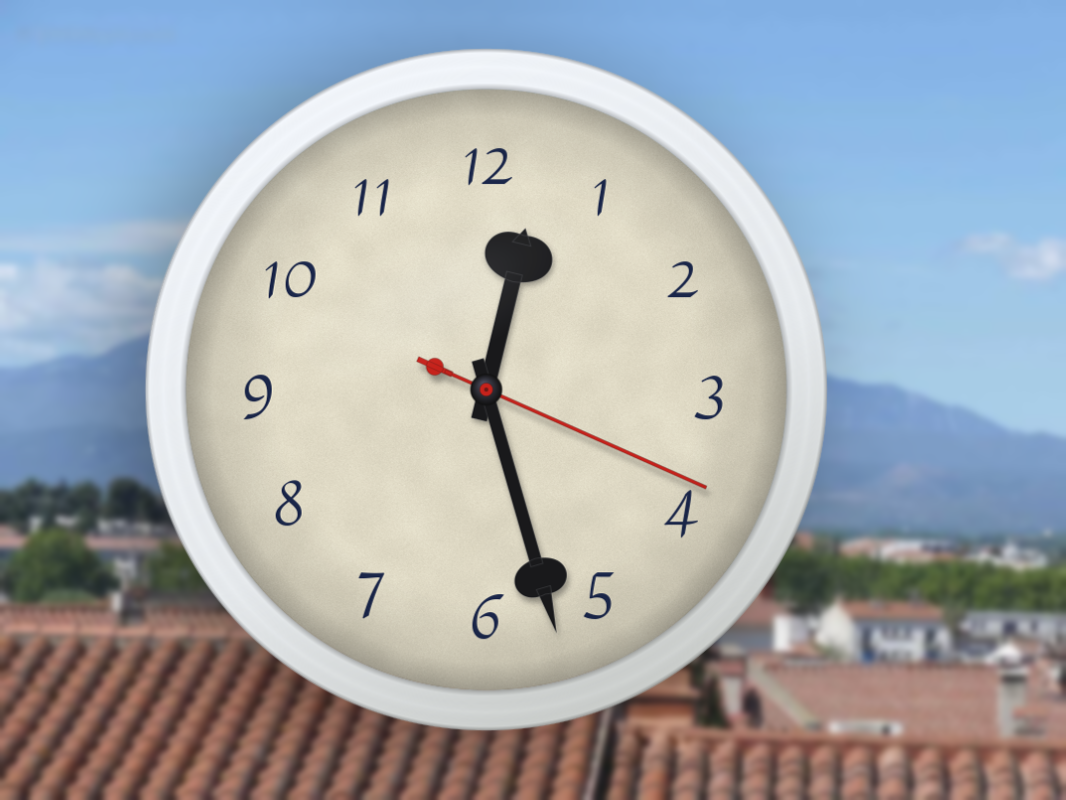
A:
12,27,19
